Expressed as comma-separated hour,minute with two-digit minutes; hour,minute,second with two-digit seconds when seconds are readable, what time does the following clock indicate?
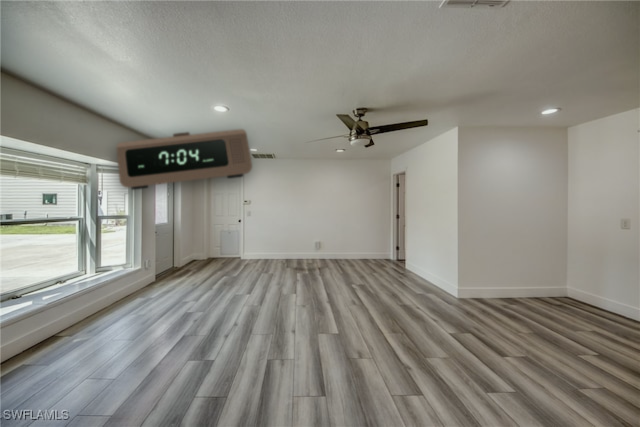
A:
7,04
